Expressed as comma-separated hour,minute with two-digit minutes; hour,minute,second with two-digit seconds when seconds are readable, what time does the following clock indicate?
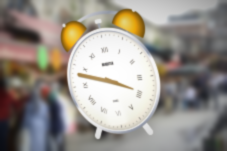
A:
3,48
